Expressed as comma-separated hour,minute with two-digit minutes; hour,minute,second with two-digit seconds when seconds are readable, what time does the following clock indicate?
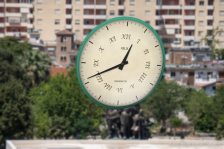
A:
12,41
